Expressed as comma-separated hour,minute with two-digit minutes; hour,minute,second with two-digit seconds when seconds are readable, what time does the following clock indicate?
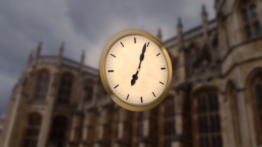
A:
7,04
